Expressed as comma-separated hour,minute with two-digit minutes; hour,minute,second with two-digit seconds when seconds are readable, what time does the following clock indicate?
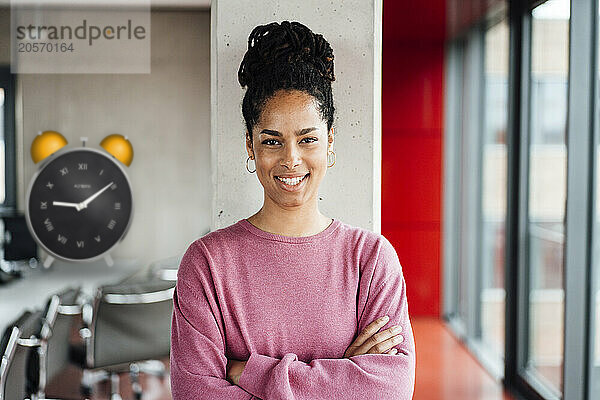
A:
9,09
